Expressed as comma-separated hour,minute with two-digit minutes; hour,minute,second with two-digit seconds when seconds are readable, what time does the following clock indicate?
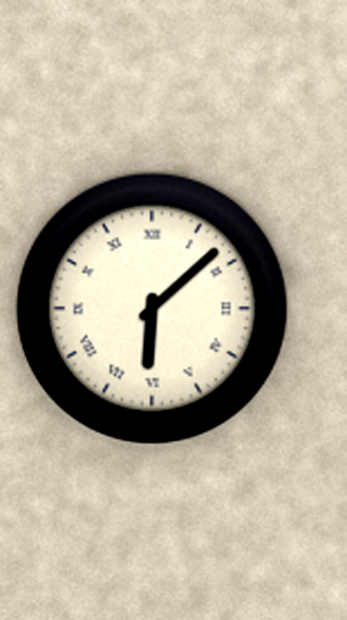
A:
6,08
